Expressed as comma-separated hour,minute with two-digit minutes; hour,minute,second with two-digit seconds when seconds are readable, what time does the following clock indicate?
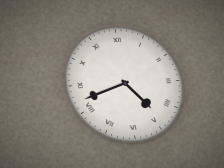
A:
4,42
